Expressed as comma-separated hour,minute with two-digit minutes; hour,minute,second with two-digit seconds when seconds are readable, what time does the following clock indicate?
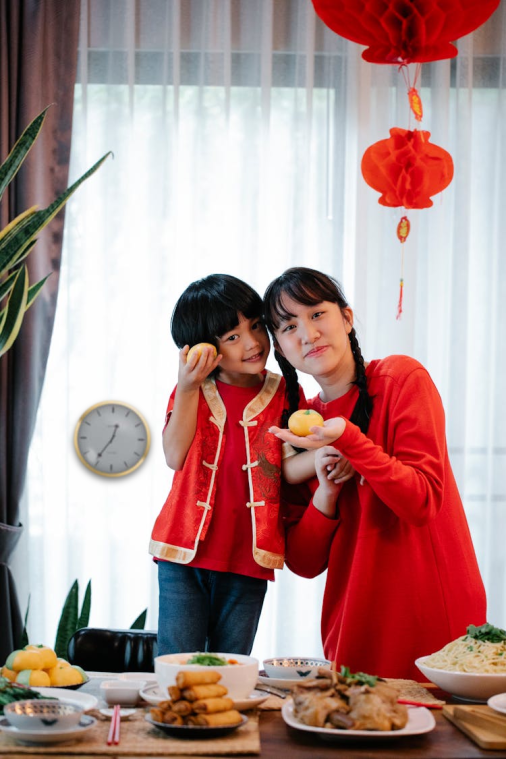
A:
12,36
